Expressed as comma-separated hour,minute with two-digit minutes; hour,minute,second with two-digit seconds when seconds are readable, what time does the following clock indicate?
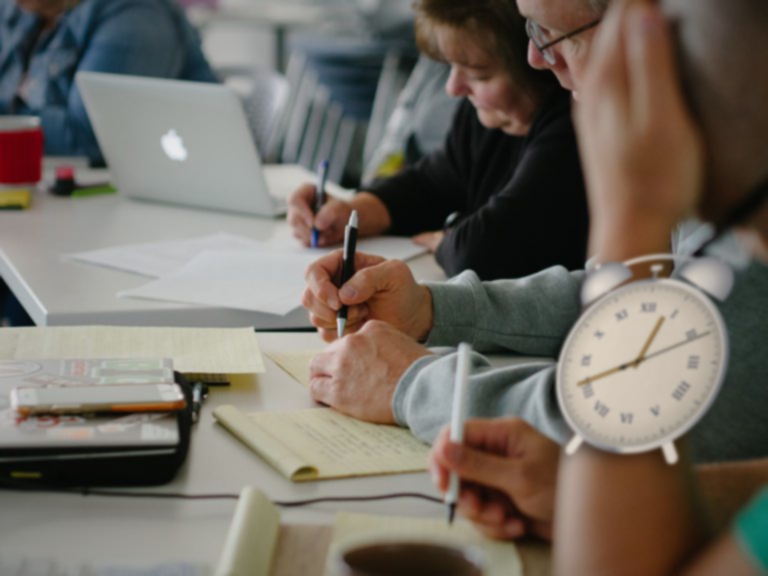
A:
12,41,11
